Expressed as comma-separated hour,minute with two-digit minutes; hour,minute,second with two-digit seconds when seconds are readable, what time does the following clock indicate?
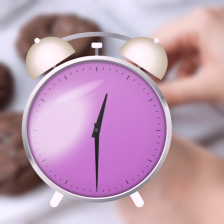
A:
12,30
